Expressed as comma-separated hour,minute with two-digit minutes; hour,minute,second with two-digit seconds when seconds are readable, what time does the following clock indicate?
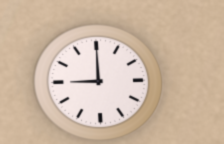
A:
9,00
